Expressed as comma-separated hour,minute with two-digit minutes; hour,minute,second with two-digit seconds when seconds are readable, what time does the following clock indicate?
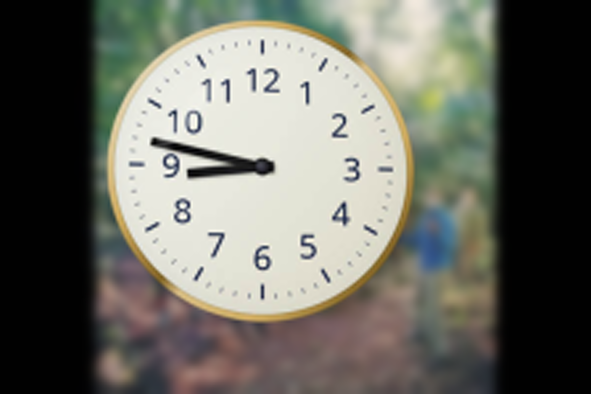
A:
8,47
